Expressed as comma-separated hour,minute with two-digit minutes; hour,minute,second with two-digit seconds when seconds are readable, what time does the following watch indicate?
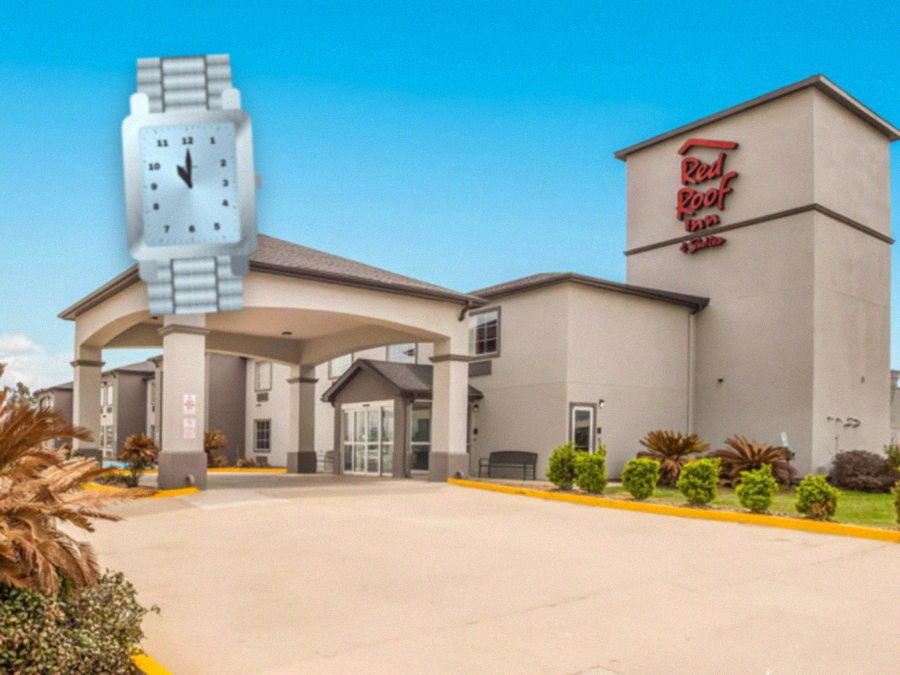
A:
11,00
